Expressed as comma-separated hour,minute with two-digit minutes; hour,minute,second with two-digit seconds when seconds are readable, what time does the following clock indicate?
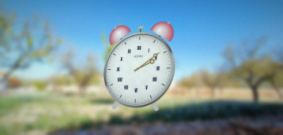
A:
2,09
